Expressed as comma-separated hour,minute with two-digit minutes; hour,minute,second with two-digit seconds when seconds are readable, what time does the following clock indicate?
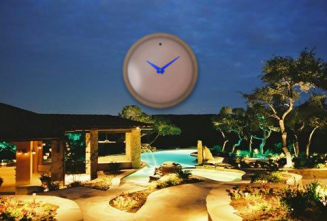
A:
10,09
